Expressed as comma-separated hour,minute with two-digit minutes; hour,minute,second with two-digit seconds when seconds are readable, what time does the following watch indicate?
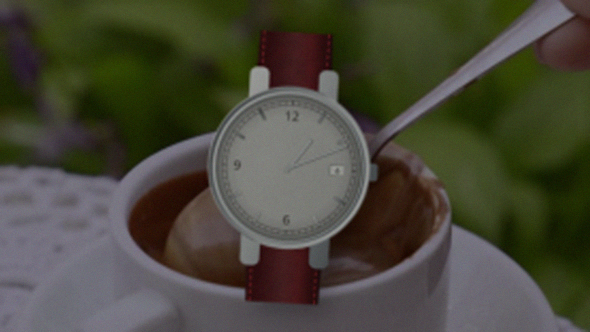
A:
1,11
